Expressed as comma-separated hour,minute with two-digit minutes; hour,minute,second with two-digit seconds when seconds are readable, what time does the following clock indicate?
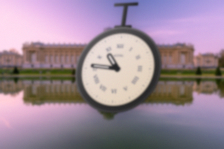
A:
10,46
